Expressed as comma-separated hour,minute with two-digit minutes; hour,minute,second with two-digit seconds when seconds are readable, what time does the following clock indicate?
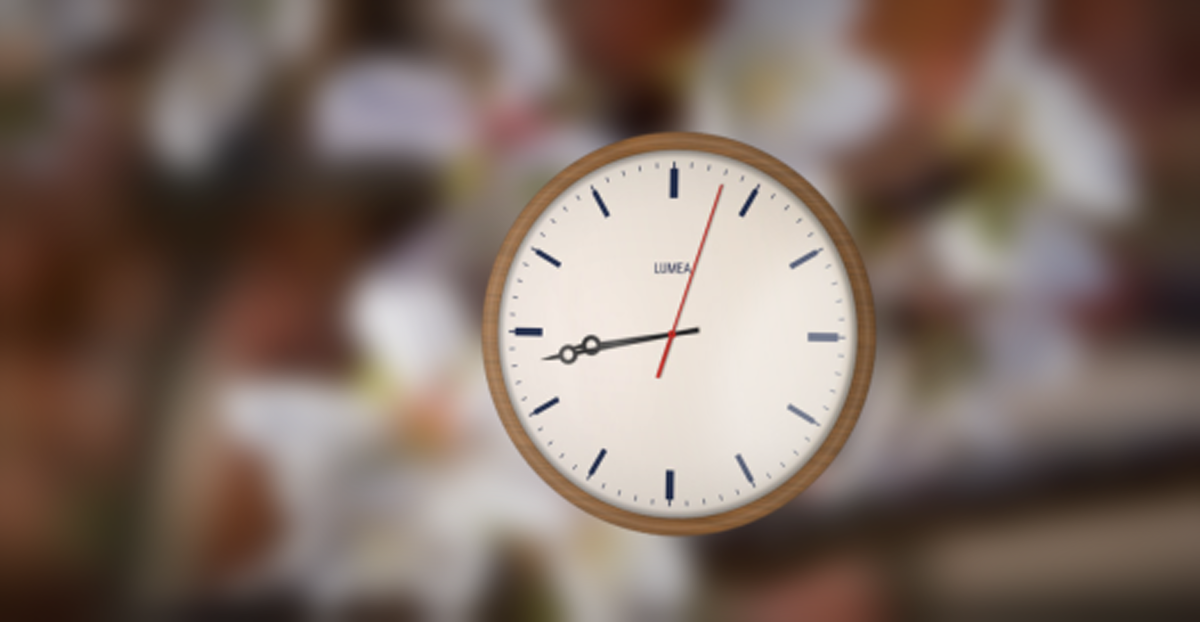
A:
8,43,03
